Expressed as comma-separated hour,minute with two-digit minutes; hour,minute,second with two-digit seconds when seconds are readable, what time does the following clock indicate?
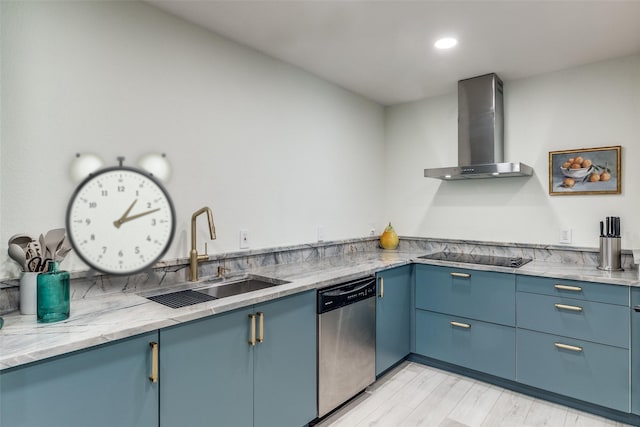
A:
1,12
